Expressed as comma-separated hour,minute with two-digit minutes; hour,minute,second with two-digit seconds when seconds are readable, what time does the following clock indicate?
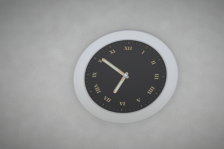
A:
6,51
